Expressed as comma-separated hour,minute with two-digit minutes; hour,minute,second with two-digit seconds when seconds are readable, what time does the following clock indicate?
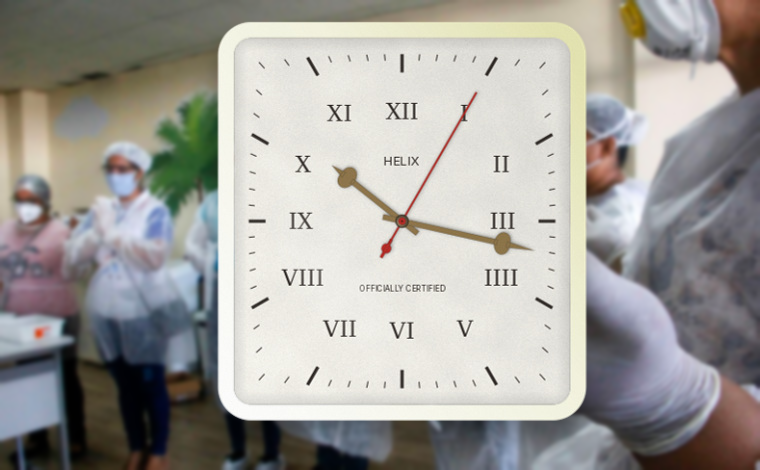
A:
10,17,05
